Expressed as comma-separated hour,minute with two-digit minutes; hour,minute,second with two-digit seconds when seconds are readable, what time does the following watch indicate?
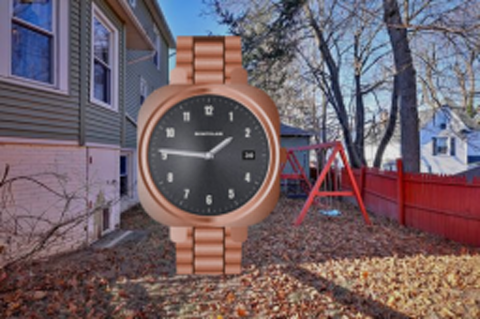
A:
1,46
